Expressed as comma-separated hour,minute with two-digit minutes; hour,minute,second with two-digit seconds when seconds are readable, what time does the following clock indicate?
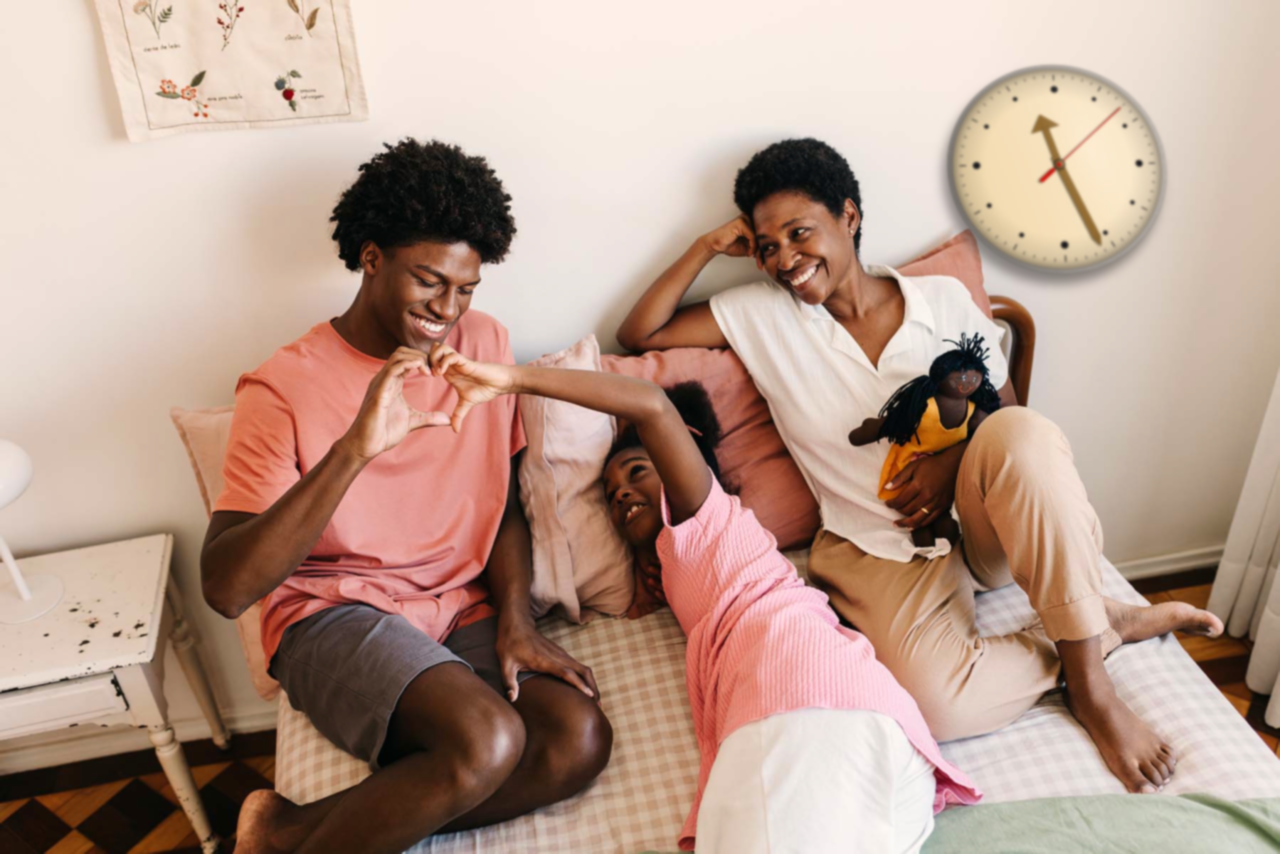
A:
11,26,08
